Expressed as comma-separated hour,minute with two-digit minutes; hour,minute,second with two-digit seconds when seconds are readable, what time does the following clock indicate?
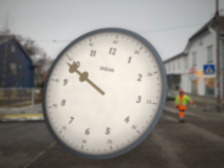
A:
9,49
